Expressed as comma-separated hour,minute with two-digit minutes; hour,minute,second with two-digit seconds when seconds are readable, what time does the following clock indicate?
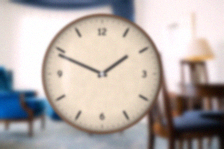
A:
1,49
